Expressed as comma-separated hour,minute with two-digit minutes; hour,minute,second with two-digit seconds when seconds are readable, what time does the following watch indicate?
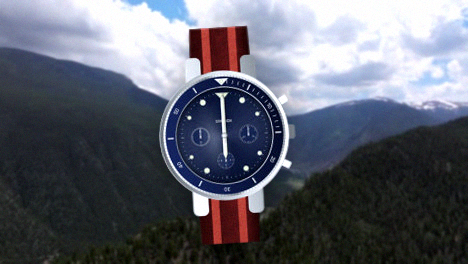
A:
6,00
